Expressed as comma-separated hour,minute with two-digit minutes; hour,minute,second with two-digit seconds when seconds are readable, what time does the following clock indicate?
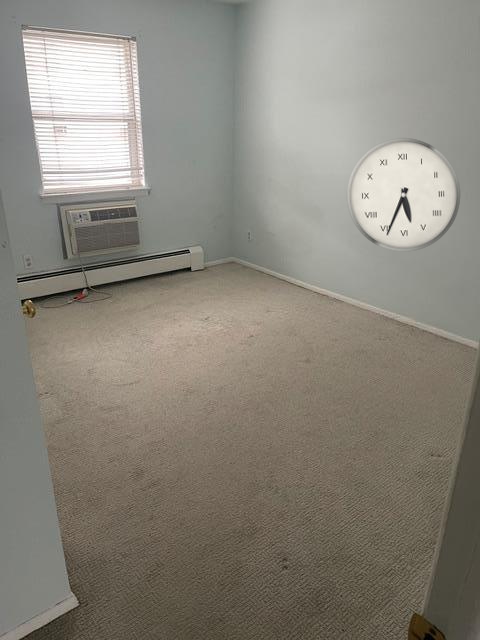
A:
5,34
